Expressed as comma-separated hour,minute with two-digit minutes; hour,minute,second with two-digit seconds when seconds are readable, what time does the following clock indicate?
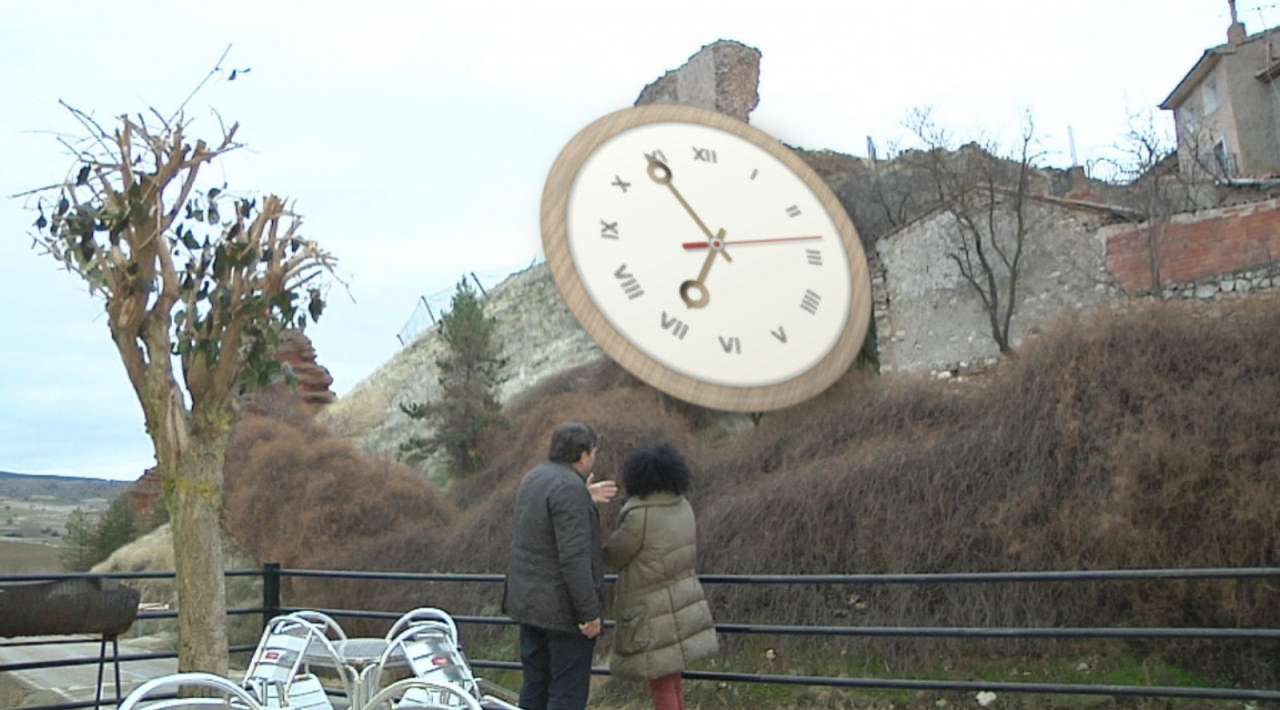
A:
6,54,13
